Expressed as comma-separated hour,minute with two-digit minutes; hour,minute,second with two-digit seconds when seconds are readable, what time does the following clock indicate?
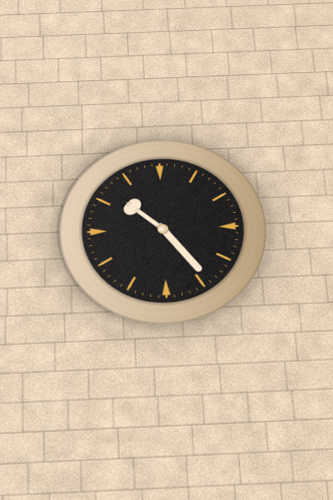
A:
10,24
